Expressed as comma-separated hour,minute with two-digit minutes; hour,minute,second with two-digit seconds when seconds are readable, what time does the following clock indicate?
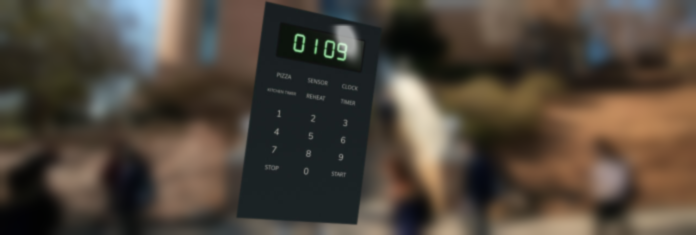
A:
1,09
